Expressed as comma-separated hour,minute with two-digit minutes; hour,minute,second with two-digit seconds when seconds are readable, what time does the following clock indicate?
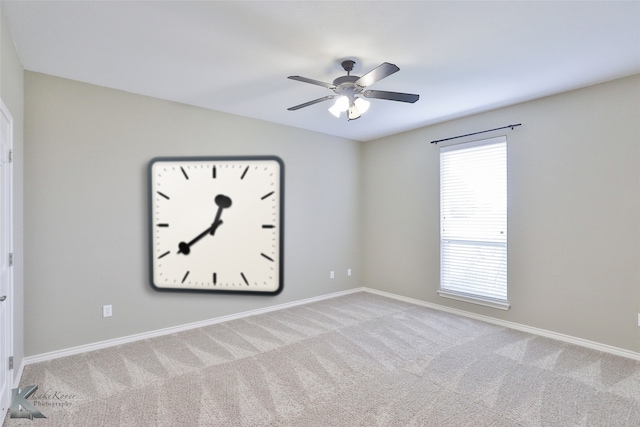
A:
12,39
